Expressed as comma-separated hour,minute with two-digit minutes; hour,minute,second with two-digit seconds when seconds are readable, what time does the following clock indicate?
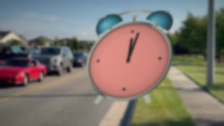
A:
12,02
